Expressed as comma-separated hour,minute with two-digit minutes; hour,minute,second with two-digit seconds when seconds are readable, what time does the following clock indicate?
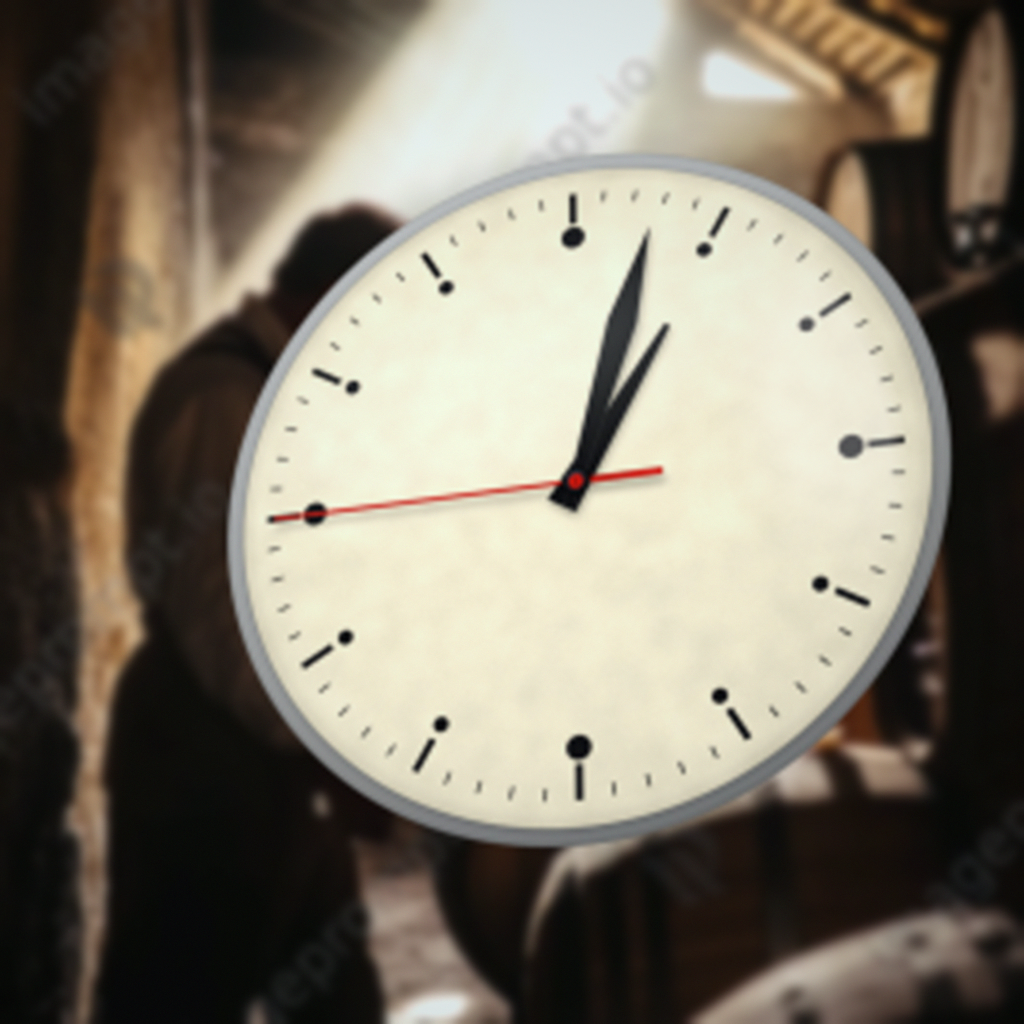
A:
1,02,45
